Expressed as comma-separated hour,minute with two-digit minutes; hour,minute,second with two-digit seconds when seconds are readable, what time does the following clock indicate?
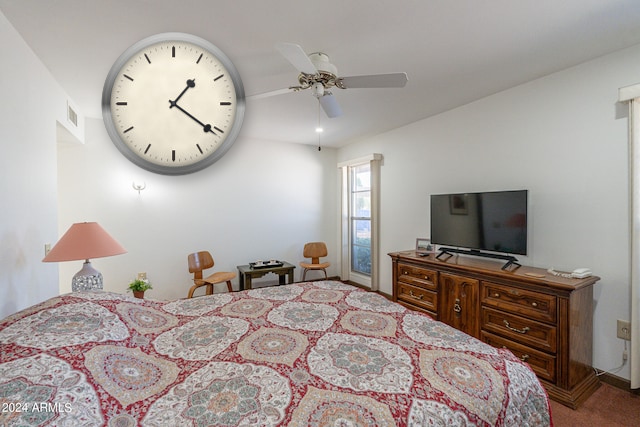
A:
1,21
